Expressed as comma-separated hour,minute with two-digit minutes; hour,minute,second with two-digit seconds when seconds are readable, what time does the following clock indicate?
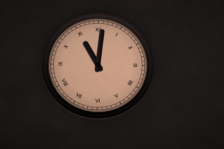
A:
11,01
